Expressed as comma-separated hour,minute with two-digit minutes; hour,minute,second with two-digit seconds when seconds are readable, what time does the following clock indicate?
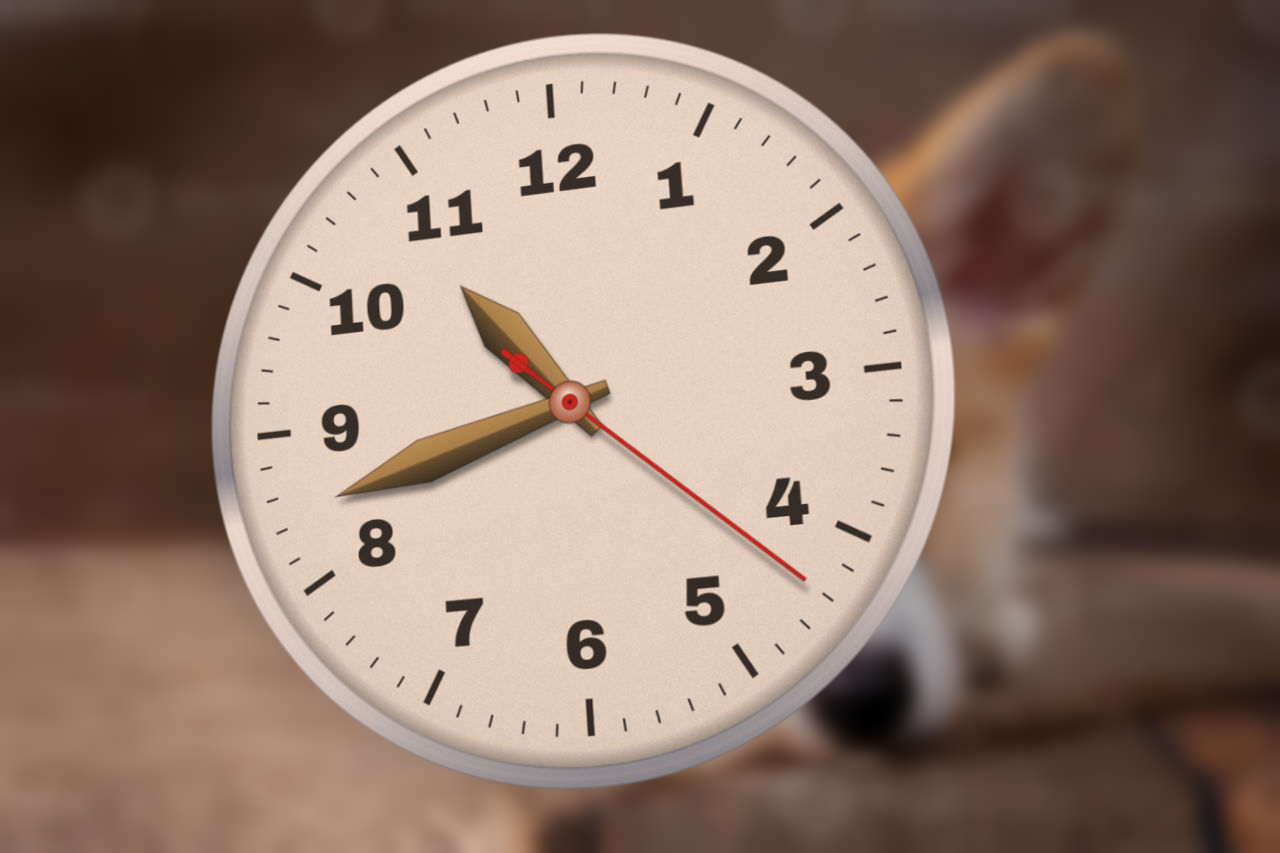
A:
10,42,22
